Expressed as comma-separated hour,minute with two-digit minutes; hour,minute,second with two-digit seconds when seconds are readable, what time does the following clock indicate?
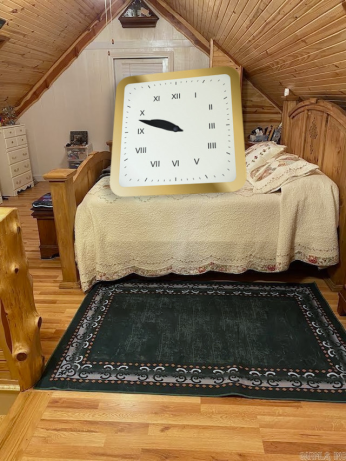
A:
9,48
